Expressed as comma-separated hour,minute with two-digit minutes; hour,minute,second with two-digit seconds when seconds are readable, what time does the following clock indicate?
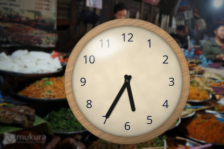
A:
5,35
